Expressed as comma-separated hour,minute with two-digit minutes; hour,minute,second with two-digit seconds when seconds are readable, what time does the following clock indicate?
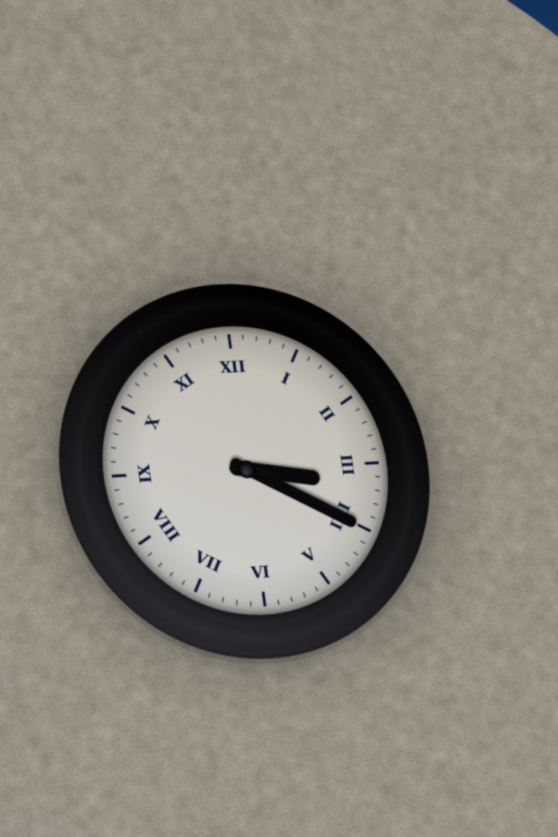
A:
3,20
